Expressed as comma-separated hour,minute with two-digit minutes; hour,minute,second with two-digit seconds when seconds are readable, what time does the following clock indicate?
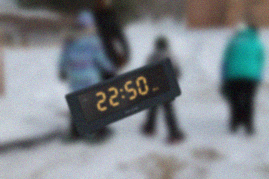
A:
22,50
